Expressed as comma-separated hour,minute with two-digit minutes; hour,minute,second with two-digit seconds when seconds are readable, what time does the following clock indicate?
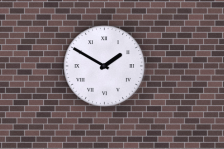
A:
1,50
